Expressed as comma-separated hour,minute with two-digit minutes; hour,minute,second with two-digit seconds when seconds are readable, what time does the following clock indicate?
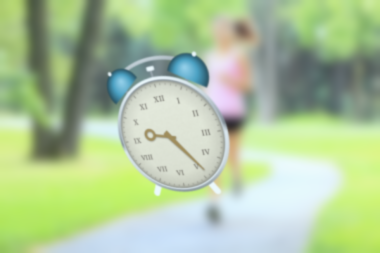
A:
9,24
